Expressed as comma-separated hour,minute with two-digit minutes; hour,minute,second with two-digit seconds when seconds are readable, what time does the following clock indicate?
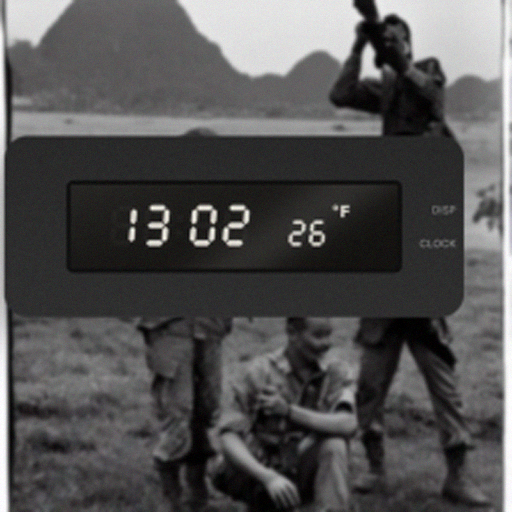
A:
13,02
